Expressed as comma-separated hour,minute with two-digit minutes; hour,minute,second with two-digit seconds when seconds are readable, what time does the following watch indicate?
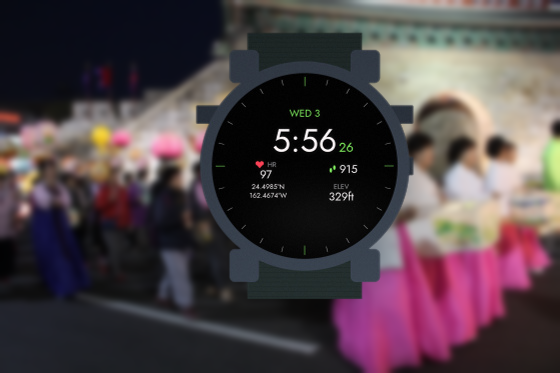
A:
5,56,26
